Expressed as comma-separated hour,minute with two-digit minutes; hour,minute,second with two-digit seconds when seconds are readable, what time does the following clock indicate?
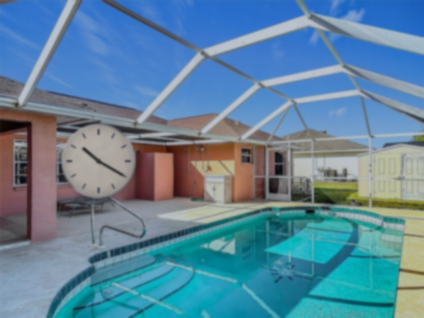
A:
10,20
